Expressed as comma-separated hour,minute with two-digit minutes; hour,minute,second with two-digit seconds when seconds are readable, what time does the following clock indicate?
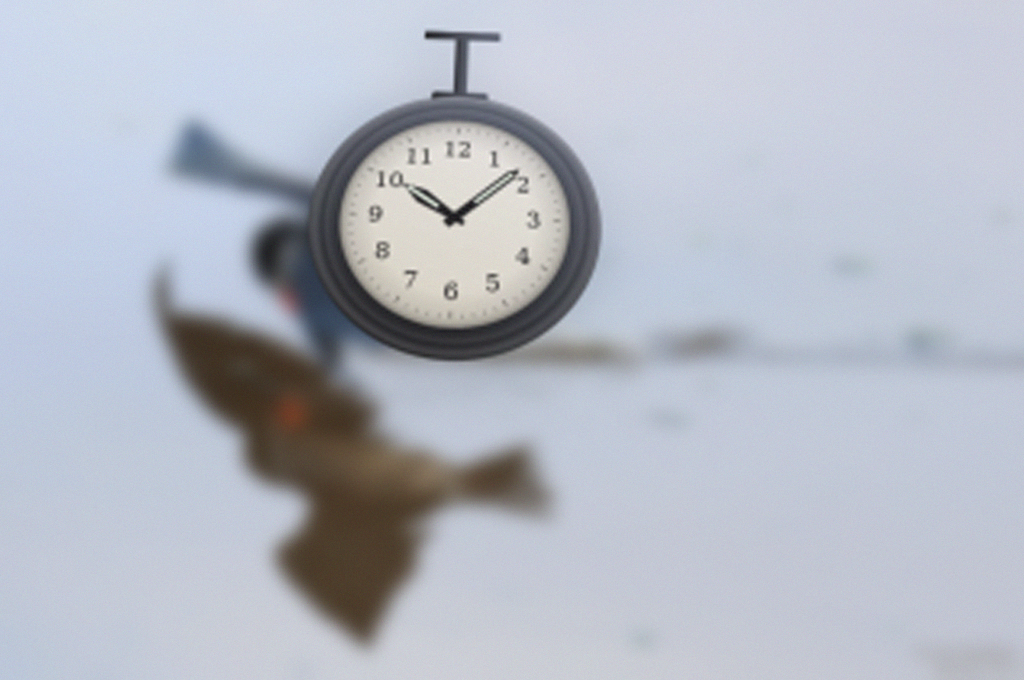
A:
10,08
